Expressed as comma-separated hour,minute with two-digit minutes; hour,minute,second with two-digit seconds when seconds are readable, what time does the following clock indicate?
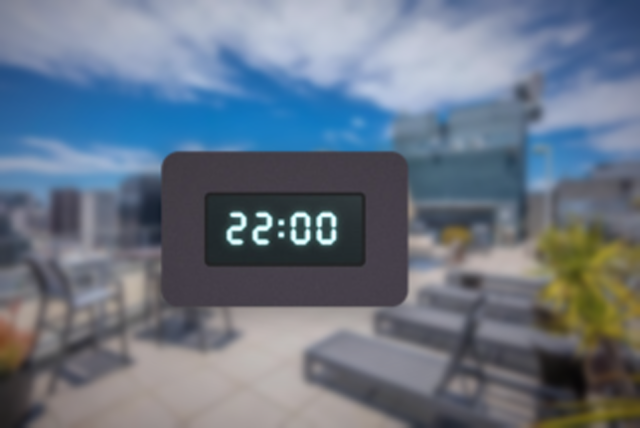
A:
22,00
